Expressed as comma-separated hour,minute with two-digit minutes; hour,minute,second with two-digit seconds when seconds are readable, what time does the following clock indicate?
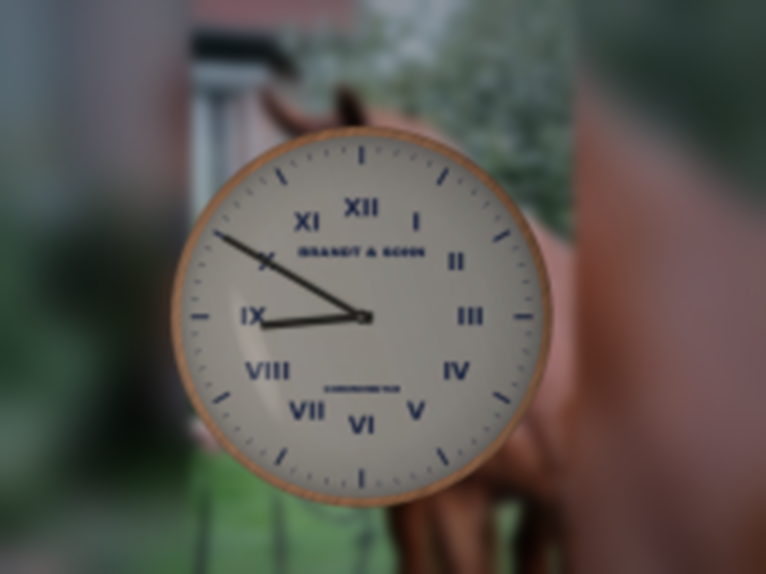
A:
8,50
